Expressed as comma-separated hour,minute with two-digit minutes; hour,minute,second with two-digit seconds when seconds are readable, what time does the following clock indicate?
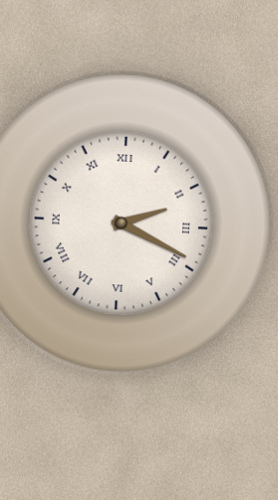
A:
2,19
